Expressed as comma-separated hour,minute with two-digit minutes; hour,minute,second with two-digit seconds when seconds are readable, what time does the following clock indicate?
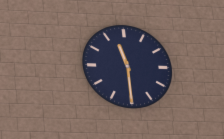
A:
11,30
